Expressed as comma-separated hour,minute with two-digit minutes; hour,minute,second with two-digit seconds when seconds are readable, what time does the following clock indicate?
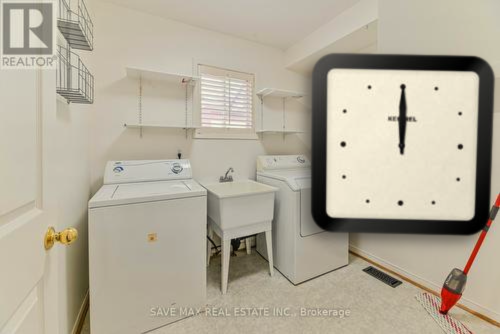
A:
12,00
